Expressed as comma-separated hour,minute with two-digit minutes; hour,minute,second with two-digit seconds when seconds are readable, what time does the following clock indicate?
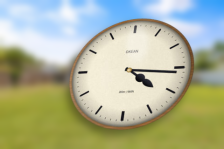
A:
4,16
